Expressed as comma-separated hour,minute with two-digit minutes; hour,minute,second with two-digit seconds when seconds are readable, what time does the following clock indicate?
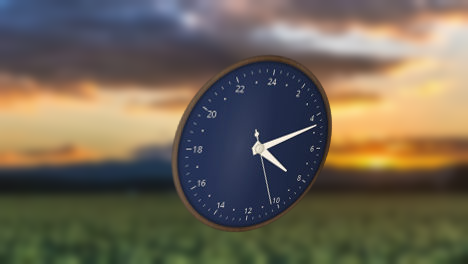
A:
8,11,26
